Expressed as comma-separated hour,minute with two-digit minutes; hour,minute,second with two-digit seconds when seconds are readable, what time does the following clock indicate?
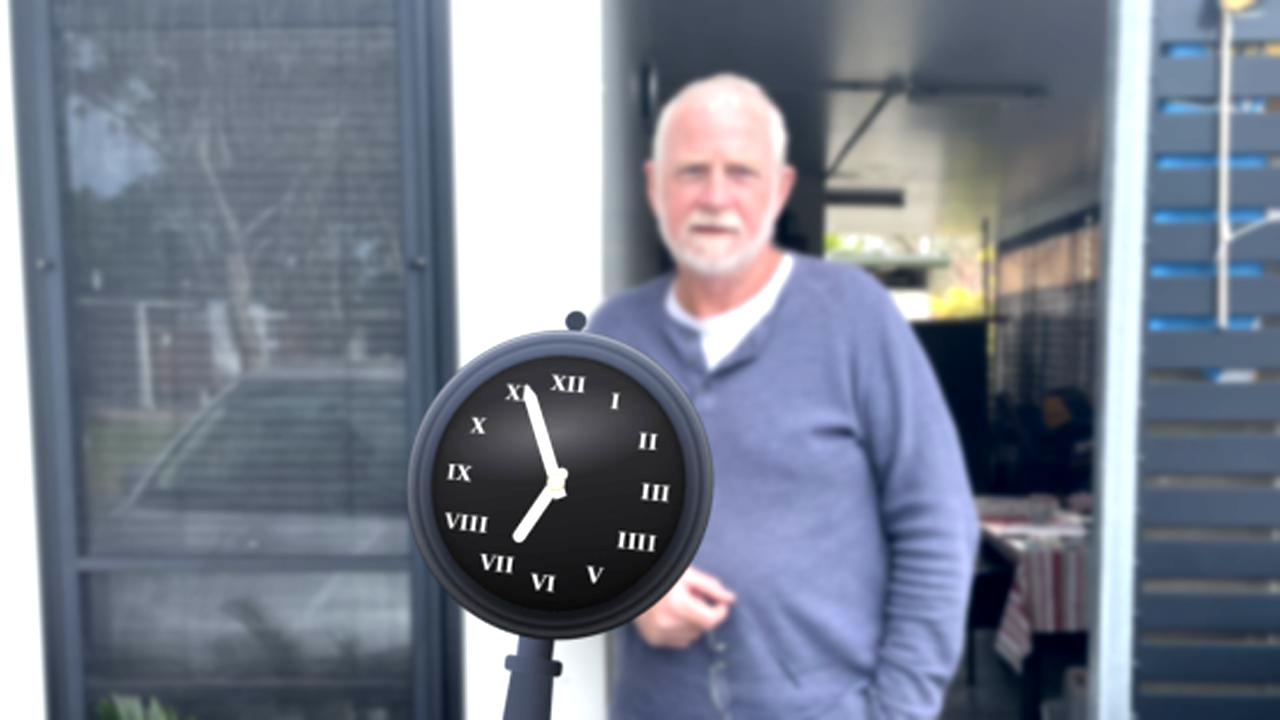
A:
6,56
